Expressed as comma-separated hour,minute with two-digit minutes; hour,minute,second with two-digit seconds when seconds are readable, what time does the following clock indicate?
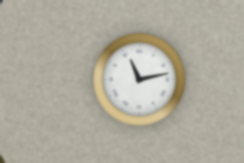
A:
11,13
